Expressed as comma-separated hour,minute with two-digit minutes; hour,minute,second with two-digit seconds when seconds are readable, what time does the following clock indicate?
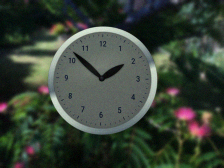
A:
1,52
